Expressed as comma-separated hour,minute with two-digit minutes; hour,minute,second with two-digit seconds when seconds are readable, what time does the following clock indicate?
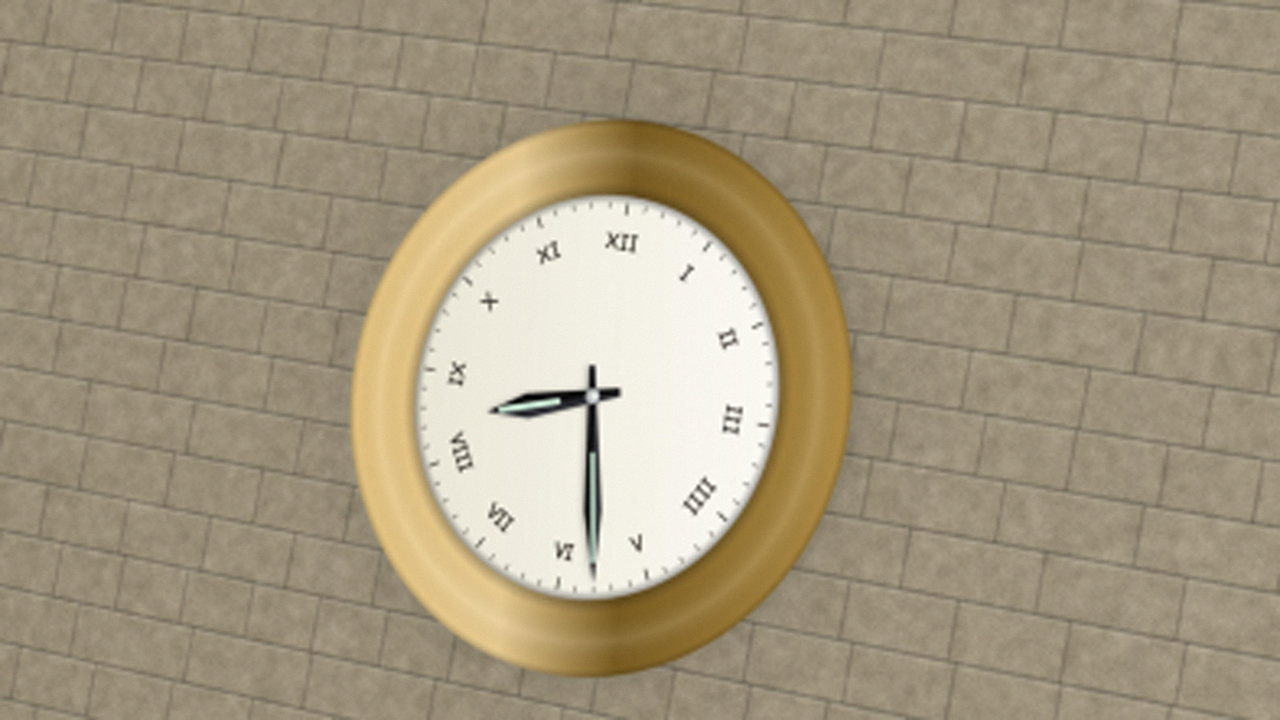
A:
8,28
